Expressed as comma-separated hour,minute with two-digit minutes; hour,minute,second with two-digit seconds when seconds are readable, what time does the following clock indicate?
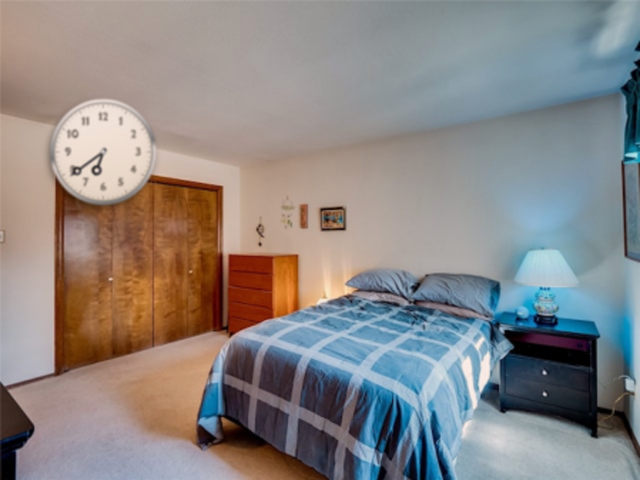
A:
6,39
